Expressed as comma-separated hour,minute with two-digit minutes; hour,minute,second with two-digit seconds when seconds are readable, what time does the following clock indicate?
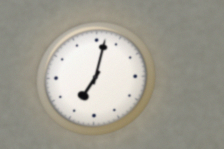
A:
7,02
